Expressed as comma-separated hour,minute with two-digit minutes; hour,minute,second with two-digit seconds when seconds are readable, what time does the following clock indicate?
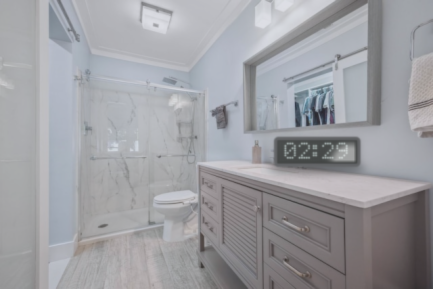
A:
2,29
